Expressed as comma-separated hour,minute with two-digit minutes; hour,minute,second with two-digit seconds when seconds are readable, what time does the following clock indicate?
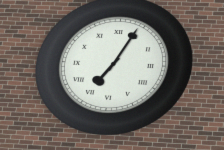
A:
7,04
